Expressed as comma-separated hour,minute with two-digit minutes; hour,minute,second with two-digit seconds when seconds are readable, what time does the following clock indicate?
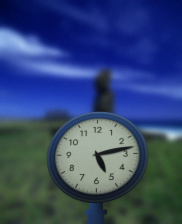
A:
5,13
